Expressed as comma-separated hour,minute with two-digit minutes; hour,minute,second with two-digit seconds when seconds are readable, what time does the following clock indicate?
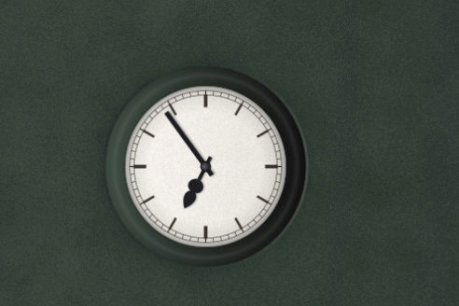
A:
6,54
